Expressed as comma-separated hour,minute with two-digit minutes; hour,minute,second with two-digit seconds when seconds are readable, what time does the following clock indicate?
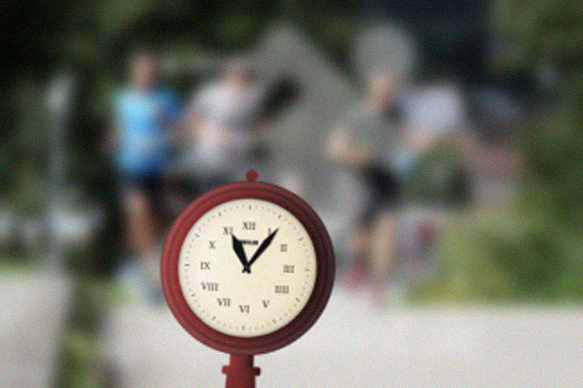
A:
11,06
